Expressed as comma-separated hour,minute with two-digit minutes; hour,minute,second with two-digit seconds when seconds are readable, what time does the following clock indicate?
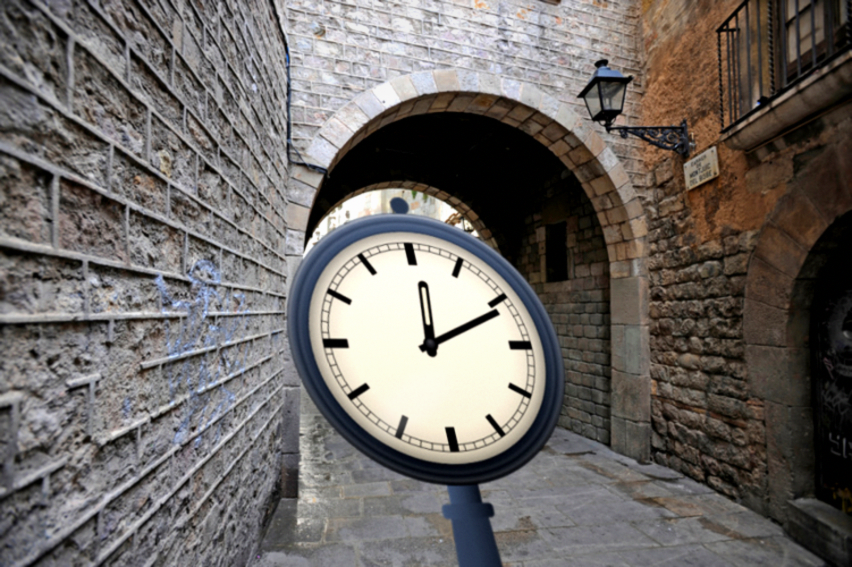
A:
12,11
